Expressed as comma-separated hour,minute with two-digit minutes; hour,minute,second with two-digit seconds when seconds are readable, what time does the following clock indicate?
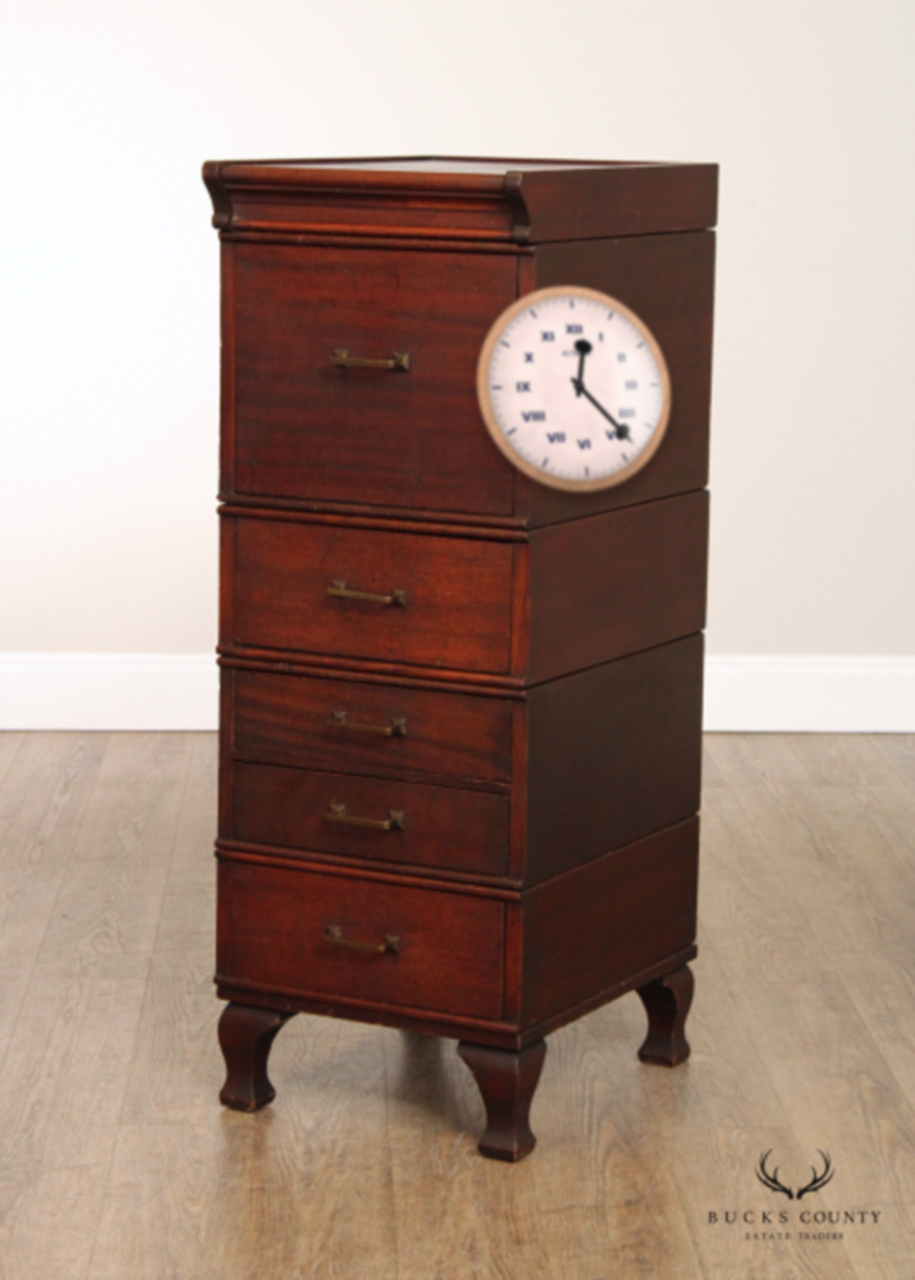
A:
12,23
